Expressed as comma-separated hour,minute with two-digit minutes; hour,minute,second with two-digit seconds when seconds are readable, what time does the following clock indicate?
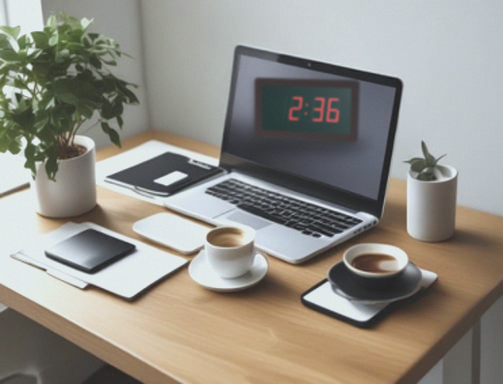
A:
2,36
